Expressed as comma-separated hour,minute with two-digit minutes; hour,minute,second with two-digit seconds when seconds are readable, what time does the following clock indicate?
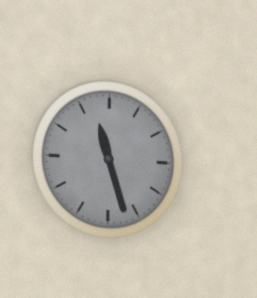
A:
11,27
